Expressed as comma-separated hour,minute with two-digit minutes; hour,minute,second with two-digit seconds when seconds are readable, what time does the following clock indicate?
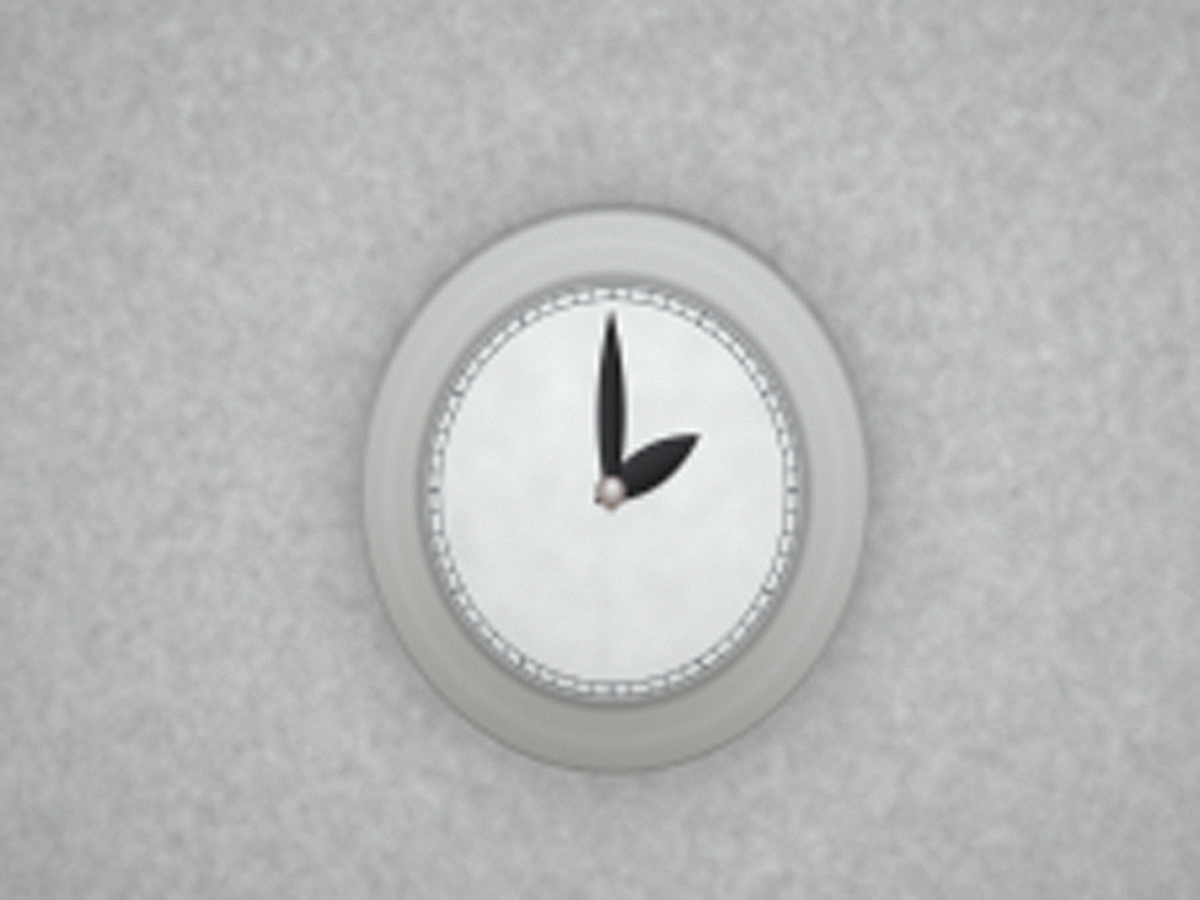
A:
2,00
